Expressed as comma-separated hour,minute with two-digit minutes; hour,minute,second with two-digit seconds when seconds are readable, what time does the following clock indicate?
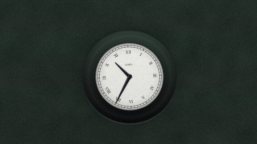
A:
10,35
